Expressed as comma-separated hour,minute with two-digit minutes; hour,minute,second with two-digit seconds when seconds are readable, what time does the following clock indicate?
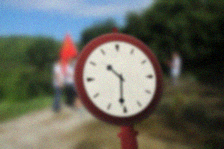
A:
10,31
